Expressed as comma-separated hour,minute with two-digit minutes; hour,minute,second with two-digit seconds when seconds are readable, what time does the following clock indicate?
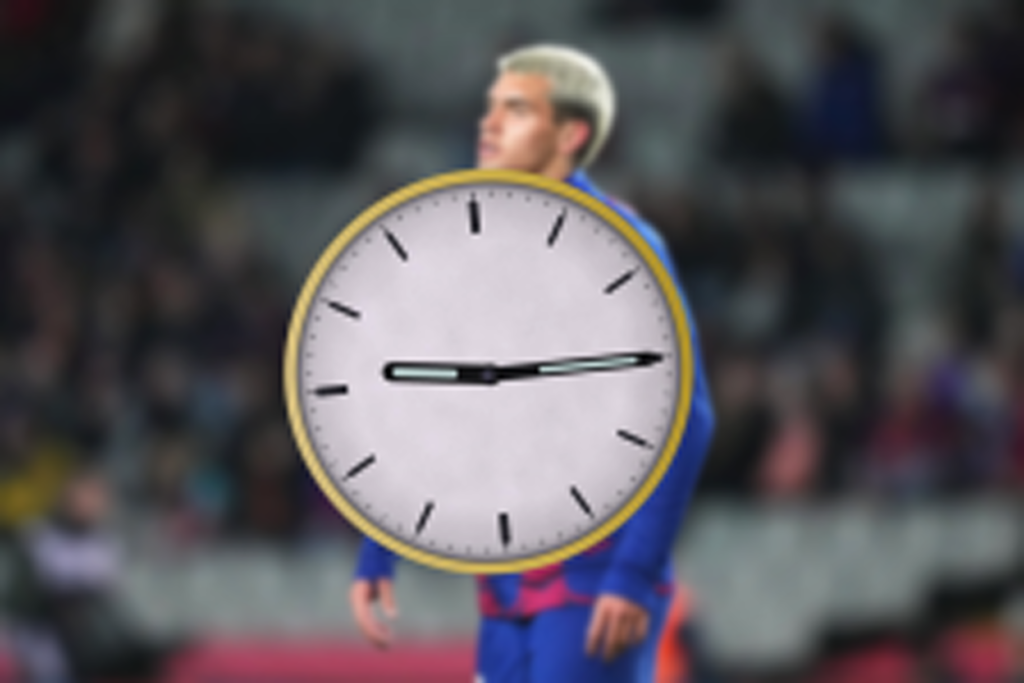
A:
9,15
